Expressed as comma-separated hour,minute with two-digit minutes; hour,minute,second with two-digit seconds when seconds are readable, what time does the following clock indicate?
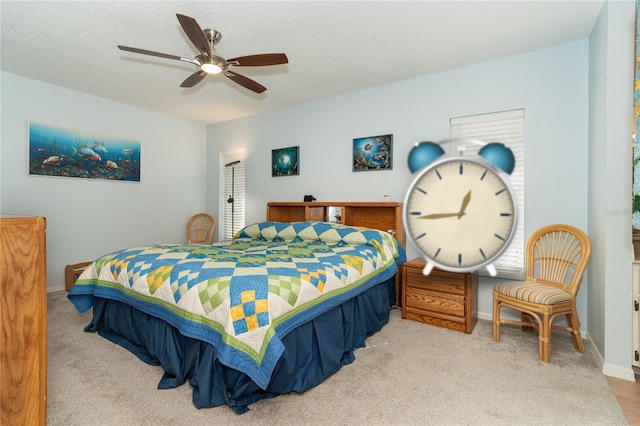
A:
12,44
